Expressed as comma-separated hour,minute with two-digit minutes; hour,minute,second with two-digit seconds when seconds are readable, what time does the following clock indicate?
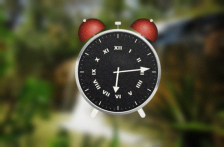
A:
6,14
